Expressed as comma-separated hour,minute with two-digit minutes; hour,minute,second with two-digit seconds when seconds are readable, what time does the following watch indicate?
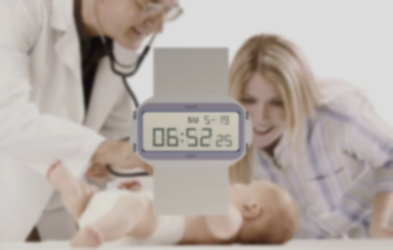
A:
6,52,25
